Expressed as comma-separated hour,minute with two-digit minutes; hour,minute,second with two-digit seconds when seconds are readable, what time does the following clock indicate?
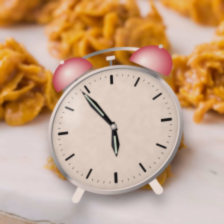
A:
5,54
